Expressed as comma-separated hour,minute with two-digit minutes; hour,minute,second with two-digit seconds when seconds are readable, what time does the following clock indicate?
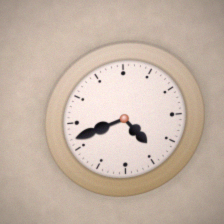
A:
4,42
